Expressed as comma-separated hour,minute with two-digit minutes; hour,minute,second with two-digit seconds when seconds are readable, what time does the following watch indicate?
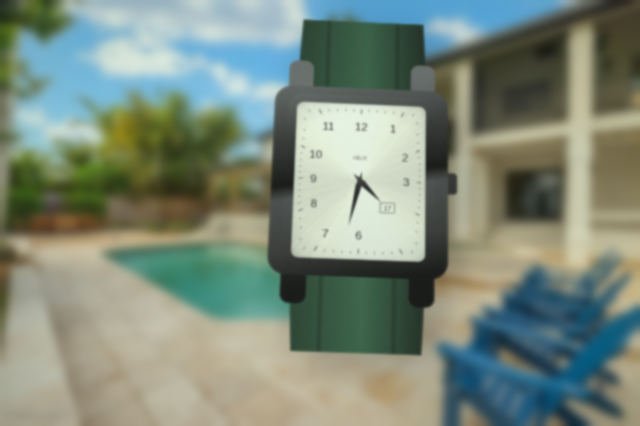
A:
4,32
